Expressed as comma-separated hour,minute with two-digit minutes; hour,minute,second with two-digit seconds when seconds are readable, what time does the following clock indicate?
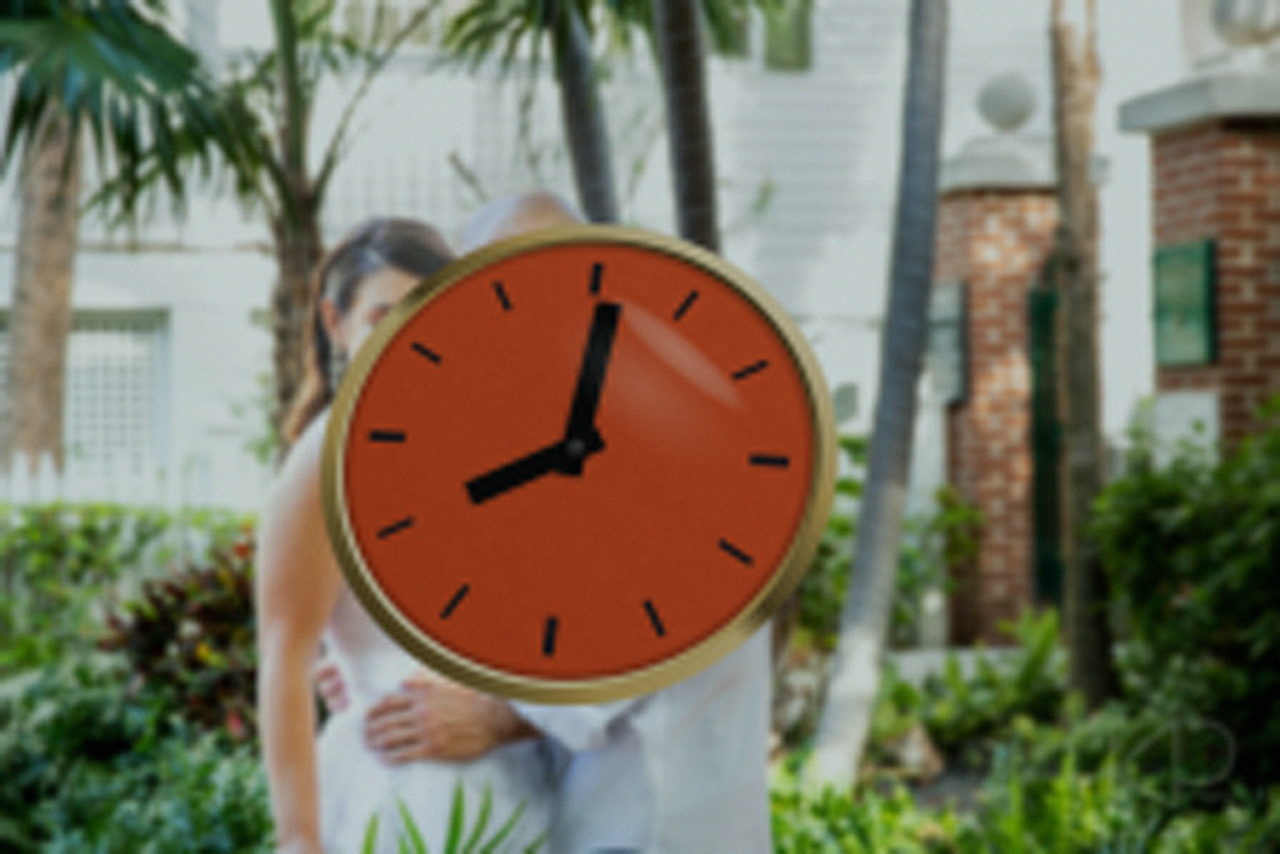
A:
8,01
